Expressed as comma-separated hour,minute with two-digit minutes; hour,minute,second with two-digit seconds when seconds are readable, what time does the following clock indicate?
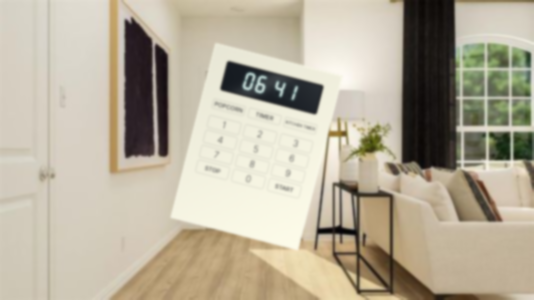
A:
6,41
